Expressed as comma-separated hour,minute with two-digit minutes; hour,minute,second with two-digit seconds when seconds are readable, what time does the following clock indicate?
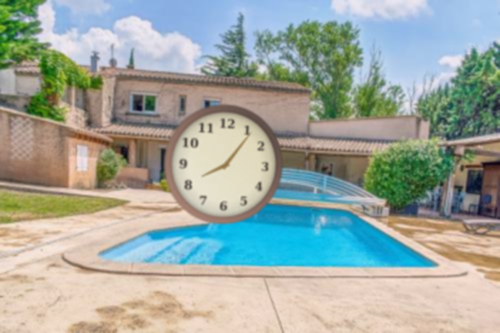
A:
8,06
